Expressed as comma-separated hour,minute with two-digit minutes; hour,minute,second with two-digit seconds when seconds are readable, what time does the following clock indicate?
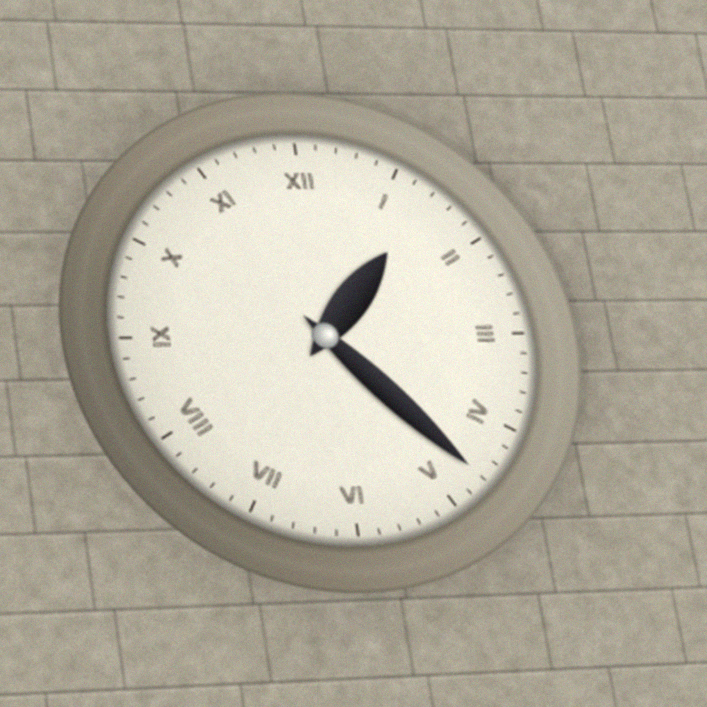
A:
1,23
